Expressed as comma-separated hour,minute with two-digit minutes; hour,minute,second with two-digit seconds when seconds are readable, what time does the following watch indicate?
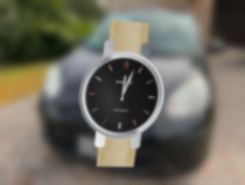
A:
12,03
